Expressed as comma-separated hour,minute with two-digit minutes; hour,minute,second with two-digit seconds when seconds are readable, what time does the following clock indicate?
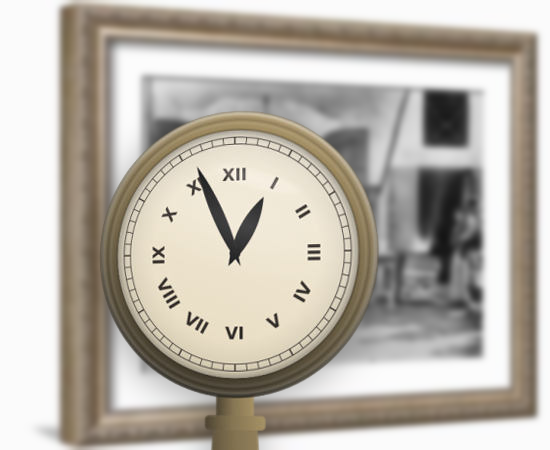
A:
12,56
